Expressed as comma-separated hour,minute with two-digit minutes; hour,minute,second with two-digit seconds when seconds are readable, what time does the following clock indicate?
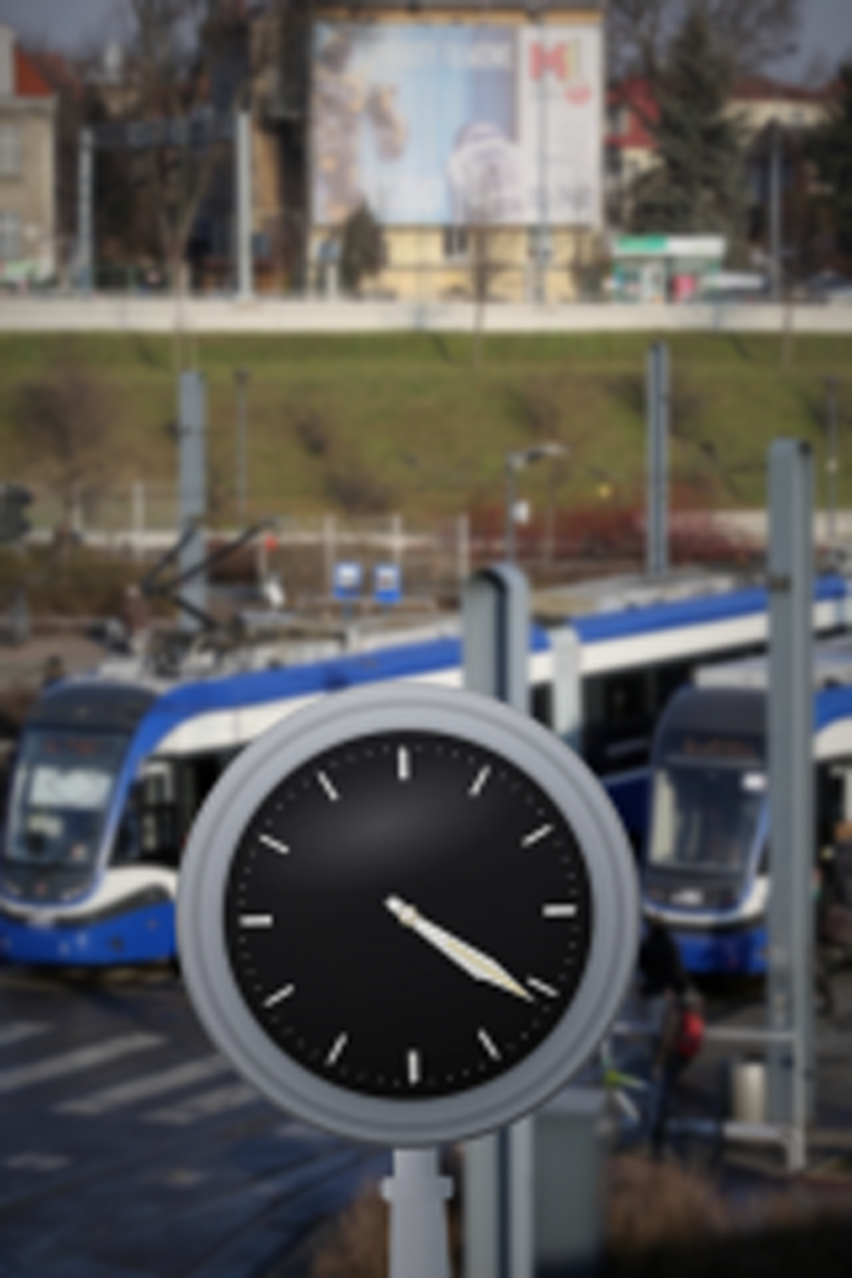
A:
4,21
